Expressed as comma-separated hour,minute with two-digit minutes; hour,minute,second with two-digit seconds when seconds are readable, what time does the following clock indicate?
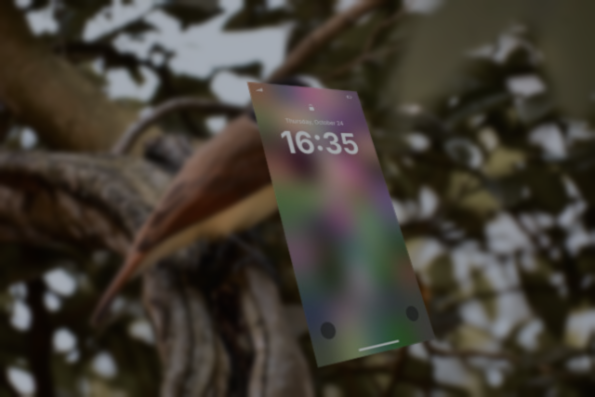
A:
16,35
